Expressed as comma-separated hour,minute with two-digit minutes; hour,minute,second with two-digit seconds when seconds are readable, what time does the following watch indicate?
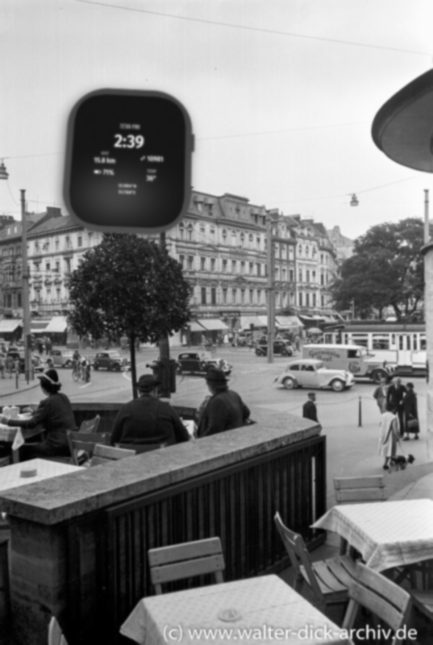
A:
2,39
